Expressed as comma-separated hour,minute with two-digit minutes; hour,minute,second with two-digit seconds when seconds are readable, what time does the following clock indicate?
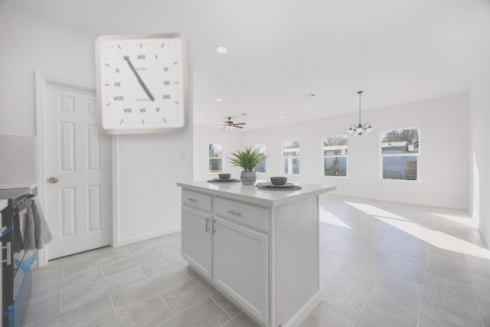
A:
4,55
